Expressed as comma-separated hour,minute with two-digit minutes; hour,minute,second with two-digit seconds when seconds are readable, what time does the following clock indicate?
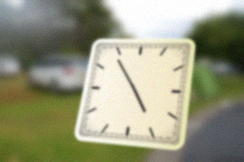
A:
4,54
